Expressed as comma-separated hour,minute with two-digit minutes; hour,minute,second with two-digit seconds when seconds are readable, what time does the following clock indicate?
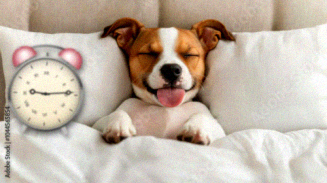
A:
9,14
